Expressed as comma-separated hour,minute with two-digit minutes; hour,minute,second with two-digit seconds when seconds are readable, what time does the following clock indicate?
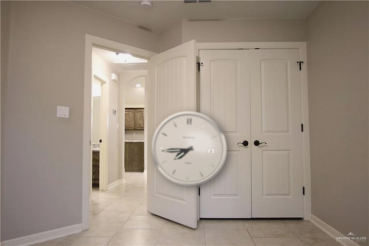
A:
7,44
